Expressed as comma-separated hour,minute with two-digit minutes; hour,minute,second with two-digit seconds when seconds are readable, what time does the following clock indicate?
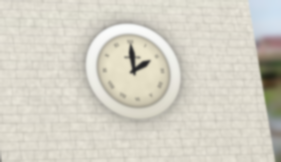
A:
2,00
